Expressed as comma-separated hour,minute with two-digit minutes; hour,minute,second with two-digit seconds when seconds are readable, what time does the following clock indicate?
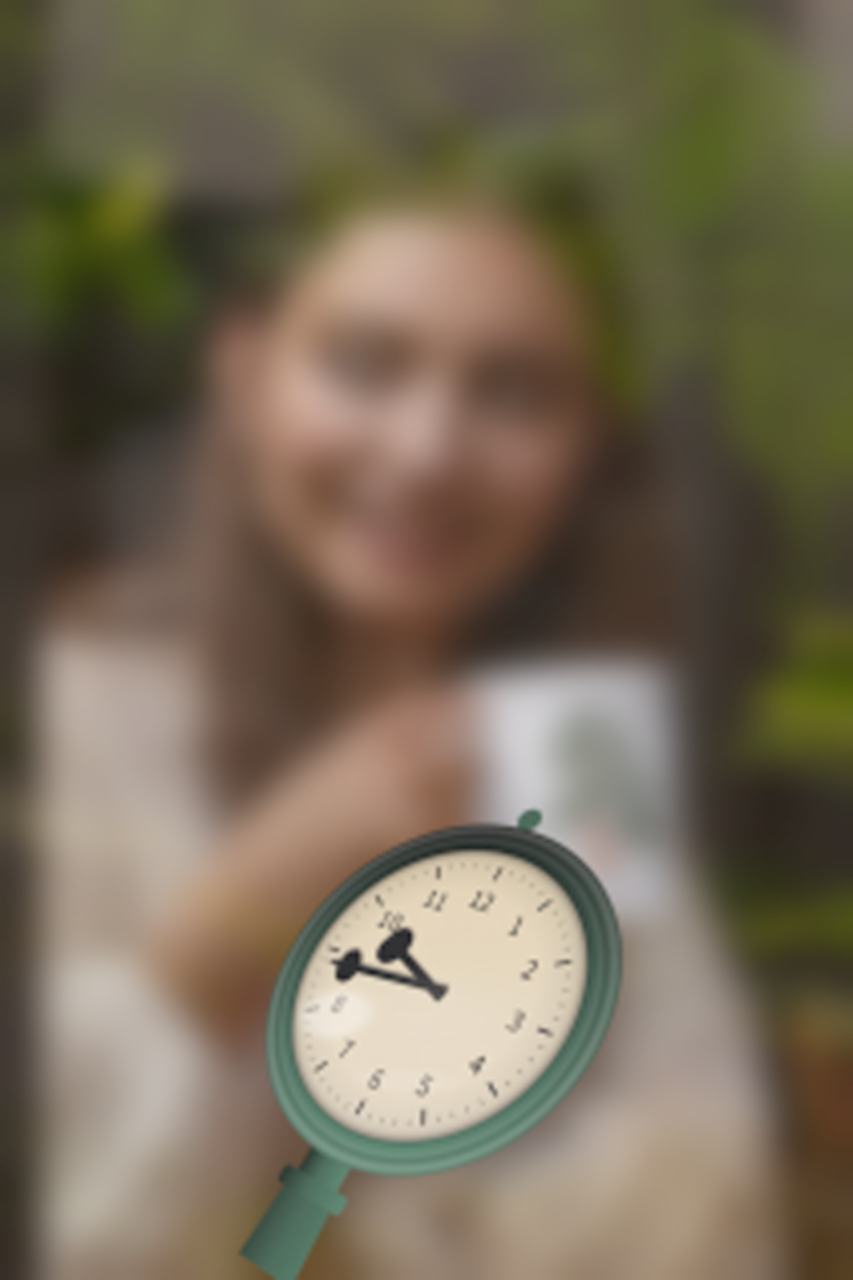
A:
9,44
